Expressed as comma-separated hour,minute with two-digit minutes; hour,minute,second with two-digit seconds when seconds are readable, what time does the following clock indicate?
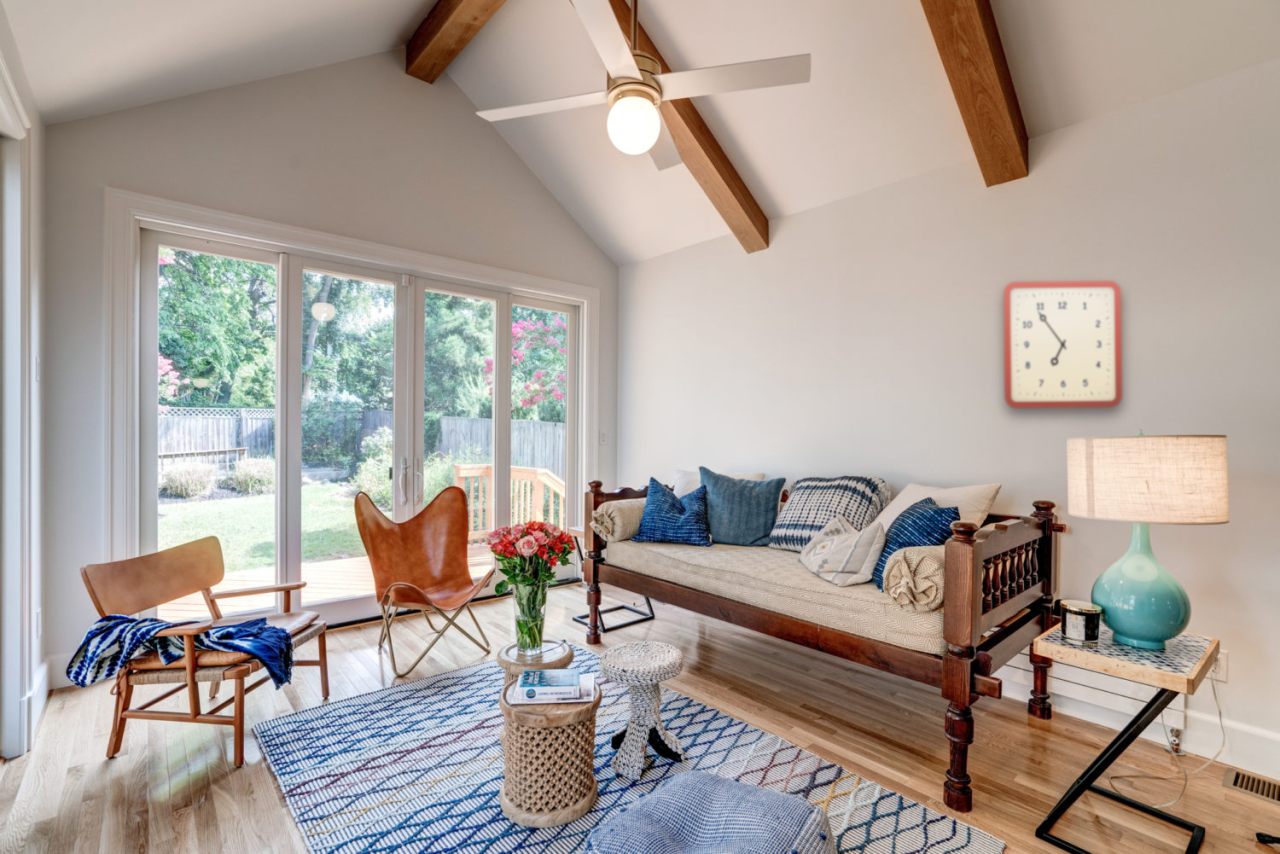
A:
6,54
